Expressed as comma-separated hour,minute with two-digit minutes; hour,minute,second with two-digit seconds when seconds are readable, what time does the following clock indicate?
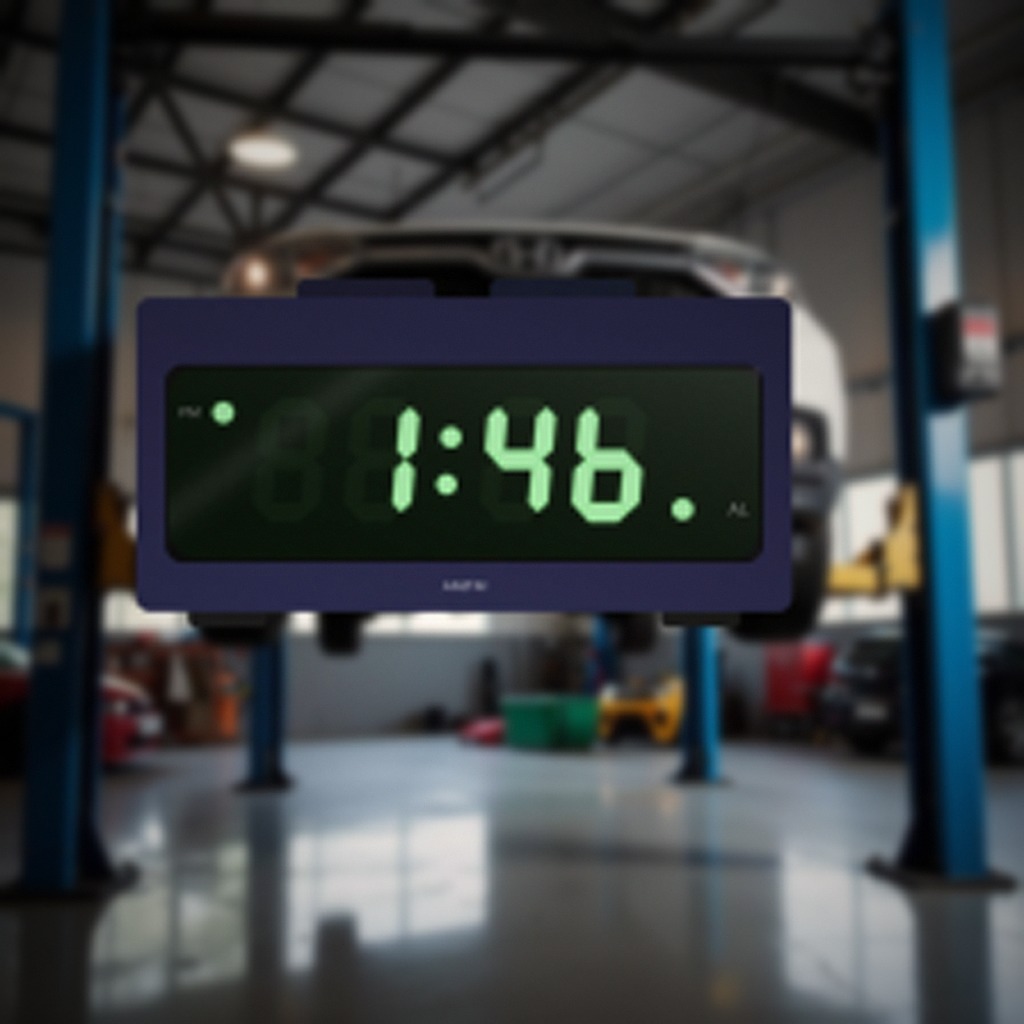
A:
1,46
